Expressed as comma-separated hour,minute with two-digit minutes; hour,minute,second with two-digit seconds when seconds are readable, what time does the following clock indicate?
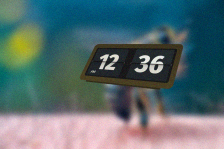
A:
12,36
